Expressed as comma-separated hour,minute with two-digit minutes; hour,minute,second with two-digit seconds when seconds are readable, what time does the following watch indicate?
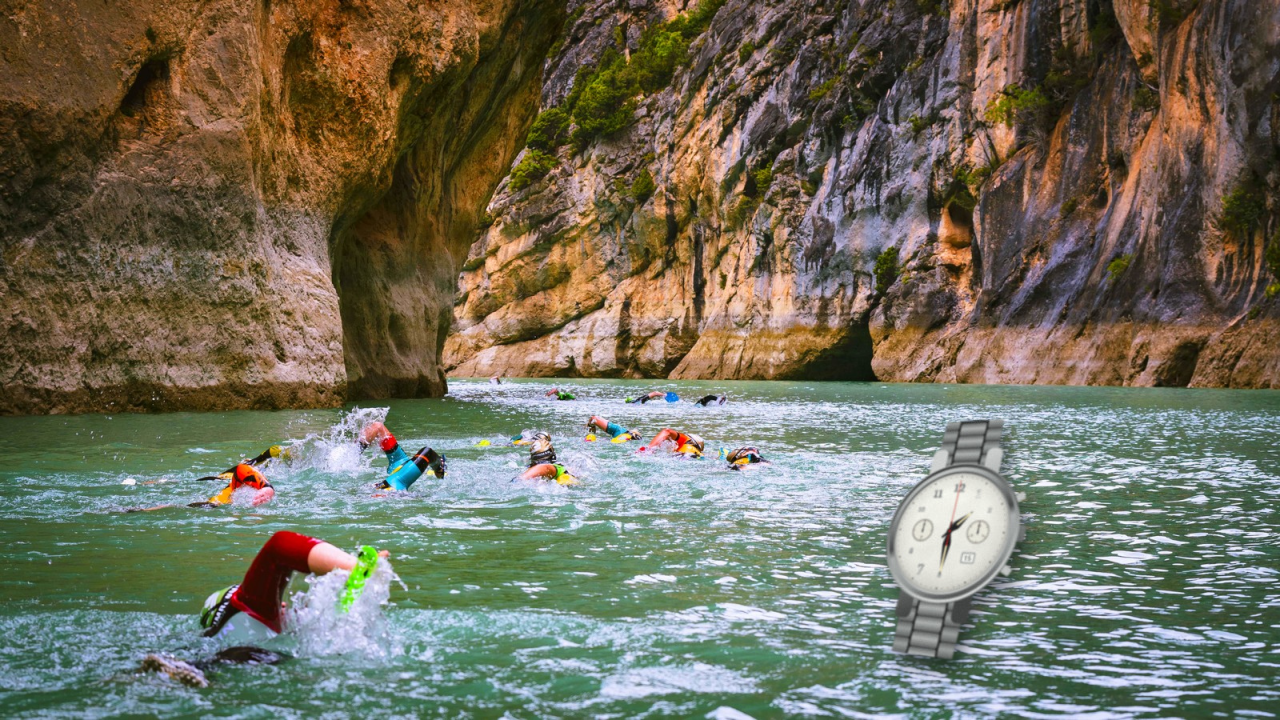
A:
1,30
